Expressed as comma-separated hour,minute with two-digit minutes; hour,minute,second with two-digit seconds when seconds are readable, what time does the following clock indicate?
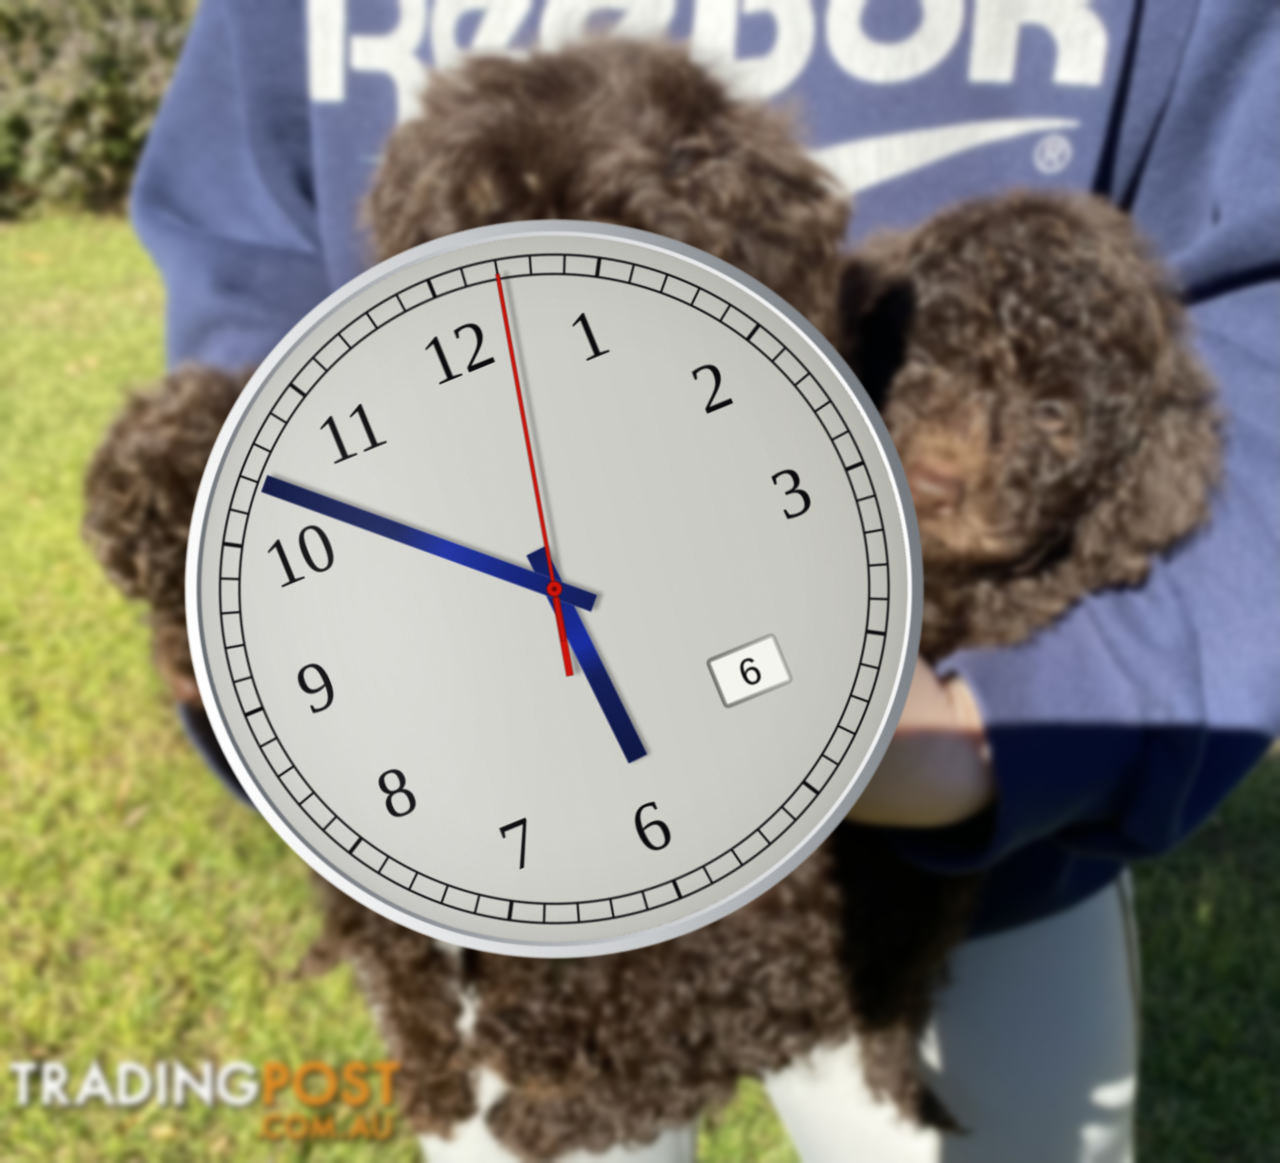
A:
5,52,02
